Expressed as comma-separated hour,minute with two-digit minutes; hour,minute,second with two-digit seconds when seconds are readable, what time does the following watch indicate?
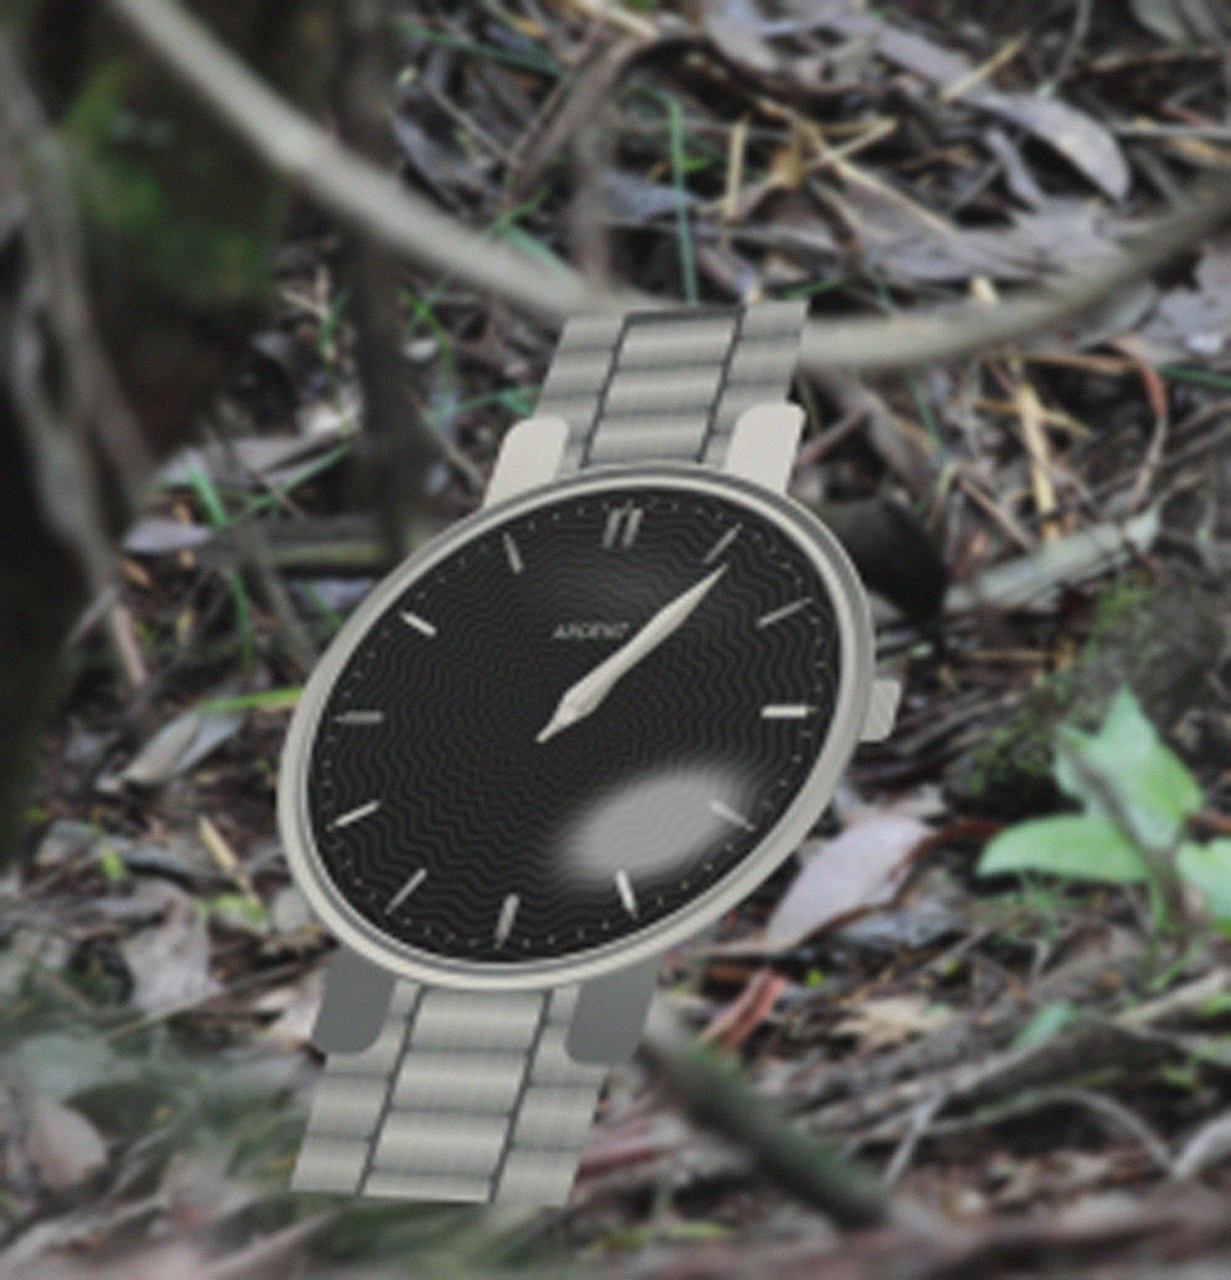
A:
1,06
